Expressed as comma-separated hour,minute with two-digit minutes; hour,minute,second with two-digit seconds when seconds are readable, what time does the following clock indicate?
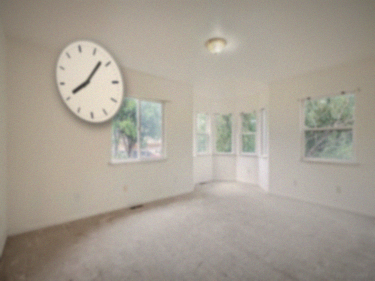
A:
8,08
